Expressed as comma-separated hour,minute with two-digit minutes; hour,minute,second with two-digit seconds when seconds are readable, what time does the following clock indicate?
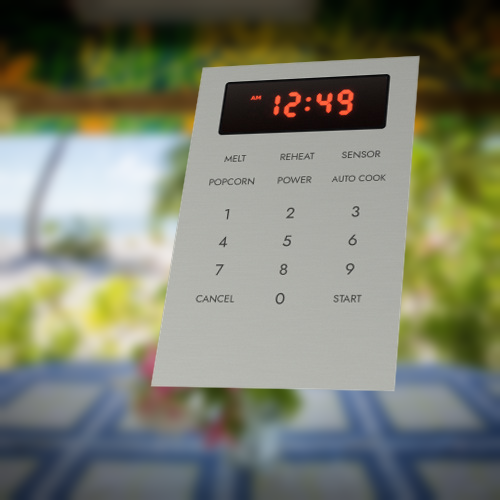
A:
12,49
